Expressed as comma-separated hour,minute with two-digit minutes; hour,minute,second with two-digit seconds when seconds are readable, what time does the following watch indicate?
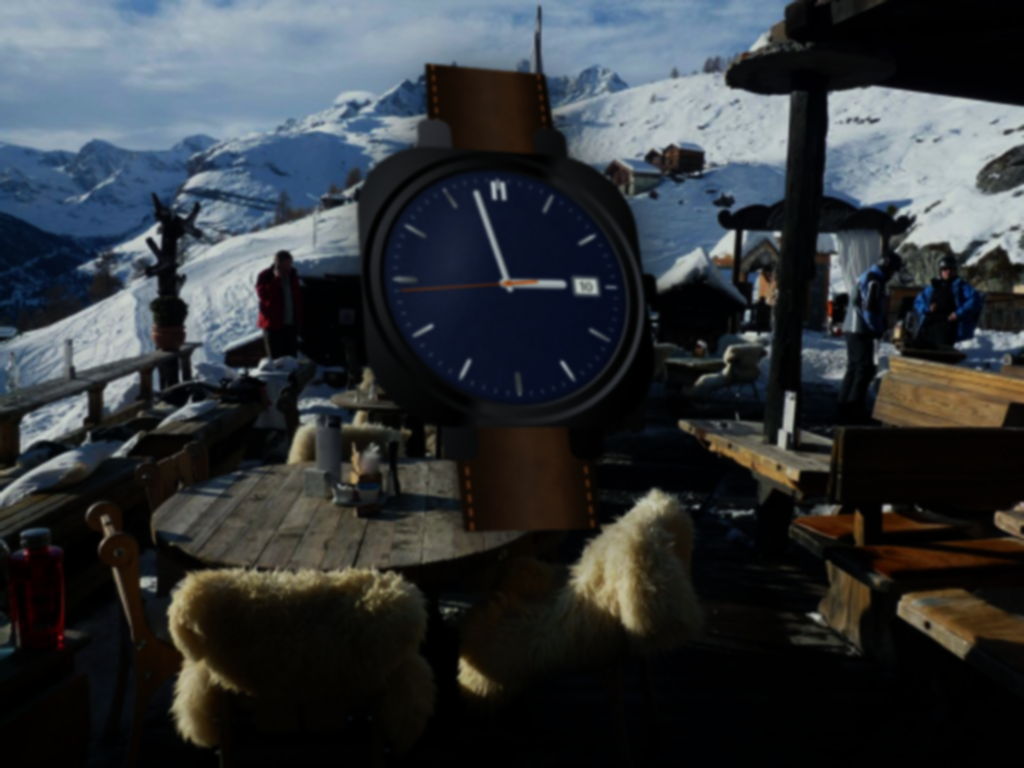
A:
2,57,44
